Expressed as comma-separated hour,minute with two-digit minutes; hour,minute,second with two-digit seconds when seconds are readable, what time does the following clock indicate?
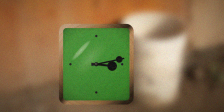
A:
3,13
